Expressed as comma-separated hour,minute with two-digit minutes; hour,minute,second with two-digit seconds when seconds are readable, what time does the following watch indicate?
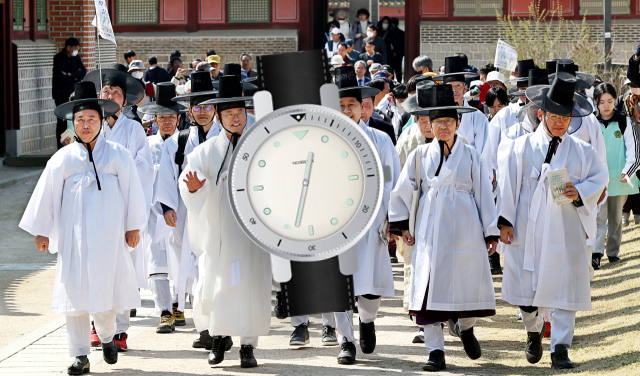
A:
12,33
